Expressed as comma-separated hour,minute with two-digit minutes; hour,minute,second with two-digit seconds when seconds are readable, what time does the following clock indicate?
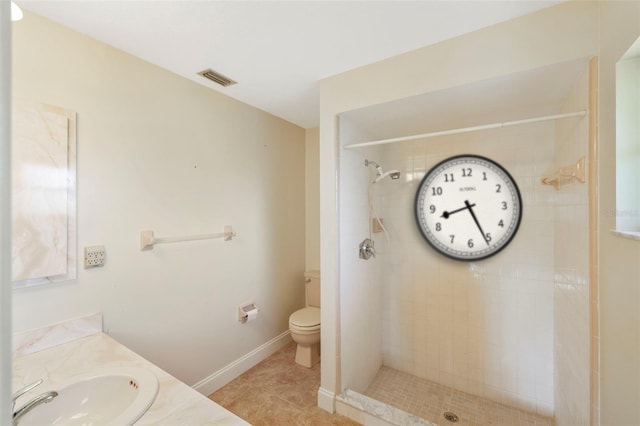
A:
8,26
